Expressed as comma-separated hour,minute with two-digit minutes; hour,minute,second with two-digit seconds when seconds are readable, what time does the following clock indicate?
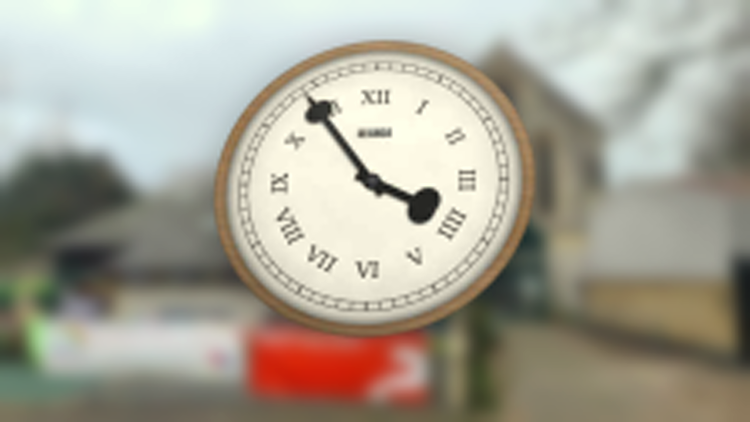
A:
3,54
